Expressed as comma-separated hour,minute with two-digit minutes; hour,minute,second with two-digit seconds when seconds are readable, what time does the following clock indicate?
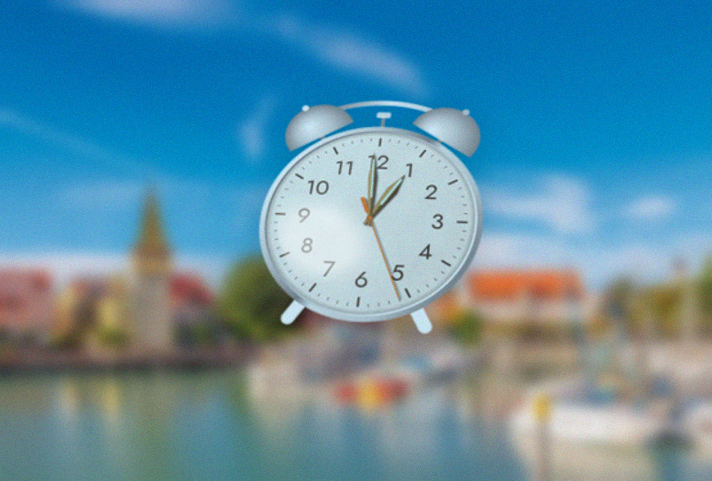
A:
12,59,26
